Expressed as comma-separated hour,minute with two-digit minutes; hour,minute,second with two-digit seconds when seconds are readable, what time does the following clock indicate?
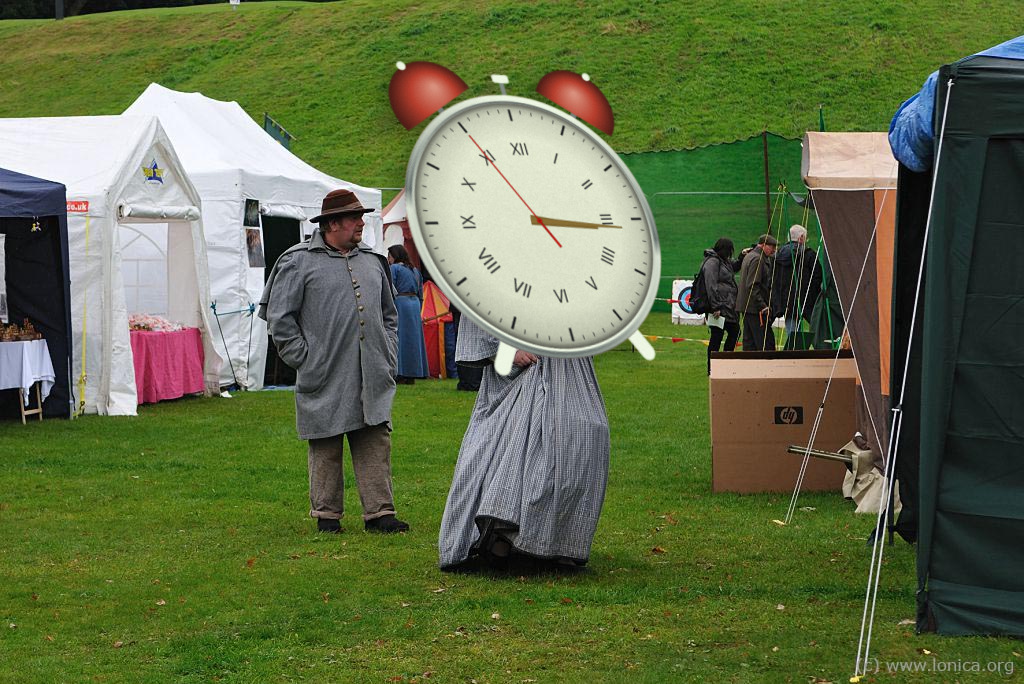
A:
3,15,55
